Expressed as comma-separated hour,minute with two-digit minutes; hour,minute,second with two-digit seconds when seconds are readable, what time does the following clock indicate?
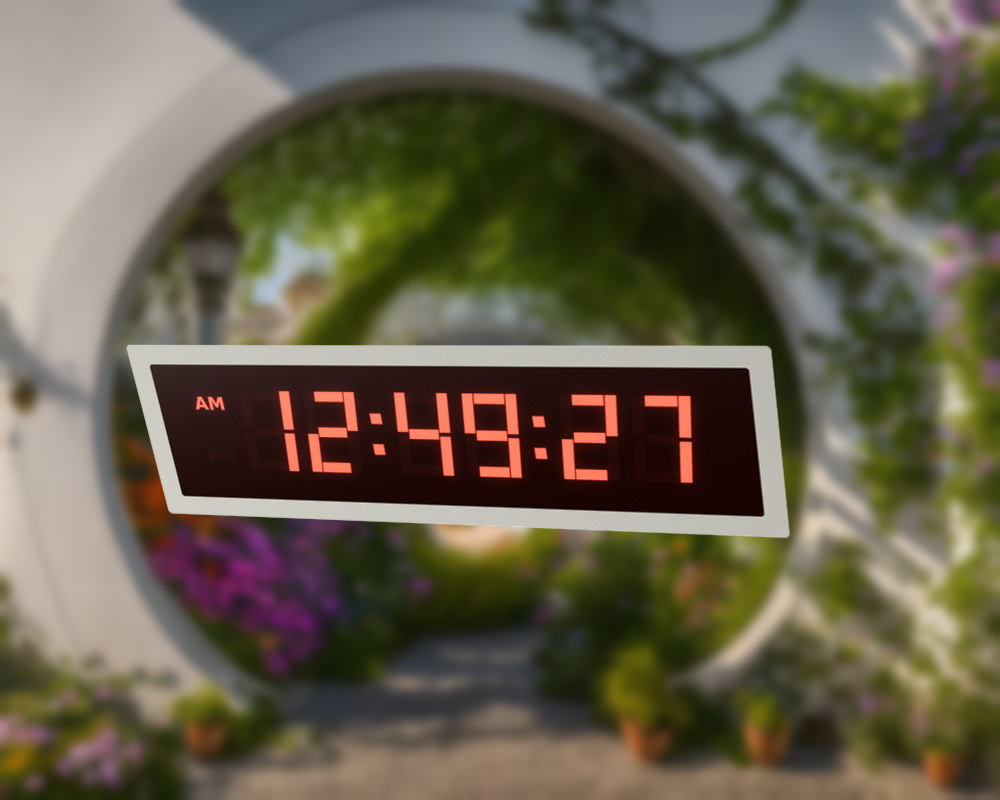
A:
12,49,27
